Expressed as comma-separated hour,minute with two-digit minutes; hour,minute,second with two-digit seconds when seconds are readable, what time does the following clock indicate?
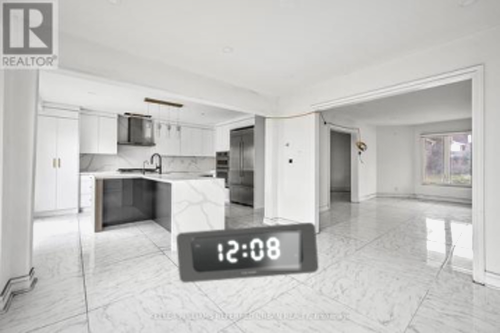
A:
12,08
